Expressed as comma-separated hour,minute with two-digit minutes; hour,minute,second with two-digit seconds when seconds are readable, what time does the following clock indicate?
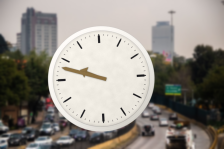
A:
9,48
